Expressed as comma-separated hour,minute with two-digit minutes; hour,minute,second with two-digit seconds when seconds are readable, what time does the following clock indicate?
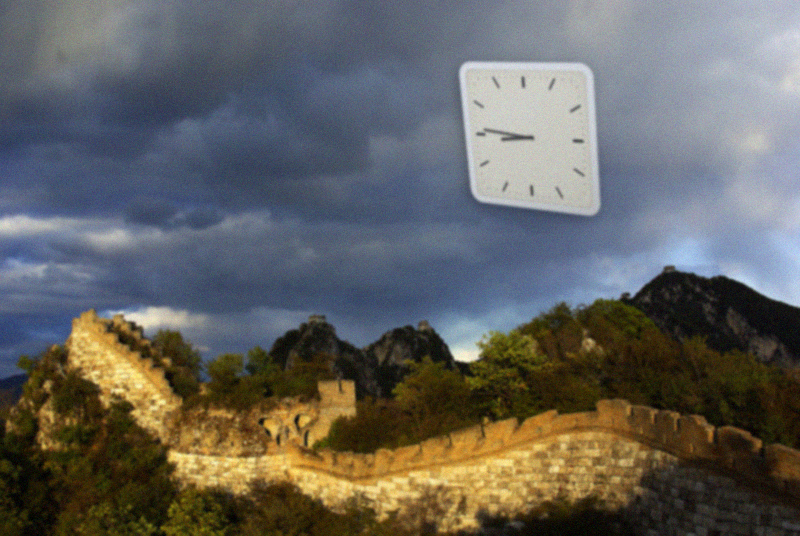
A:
8,46
